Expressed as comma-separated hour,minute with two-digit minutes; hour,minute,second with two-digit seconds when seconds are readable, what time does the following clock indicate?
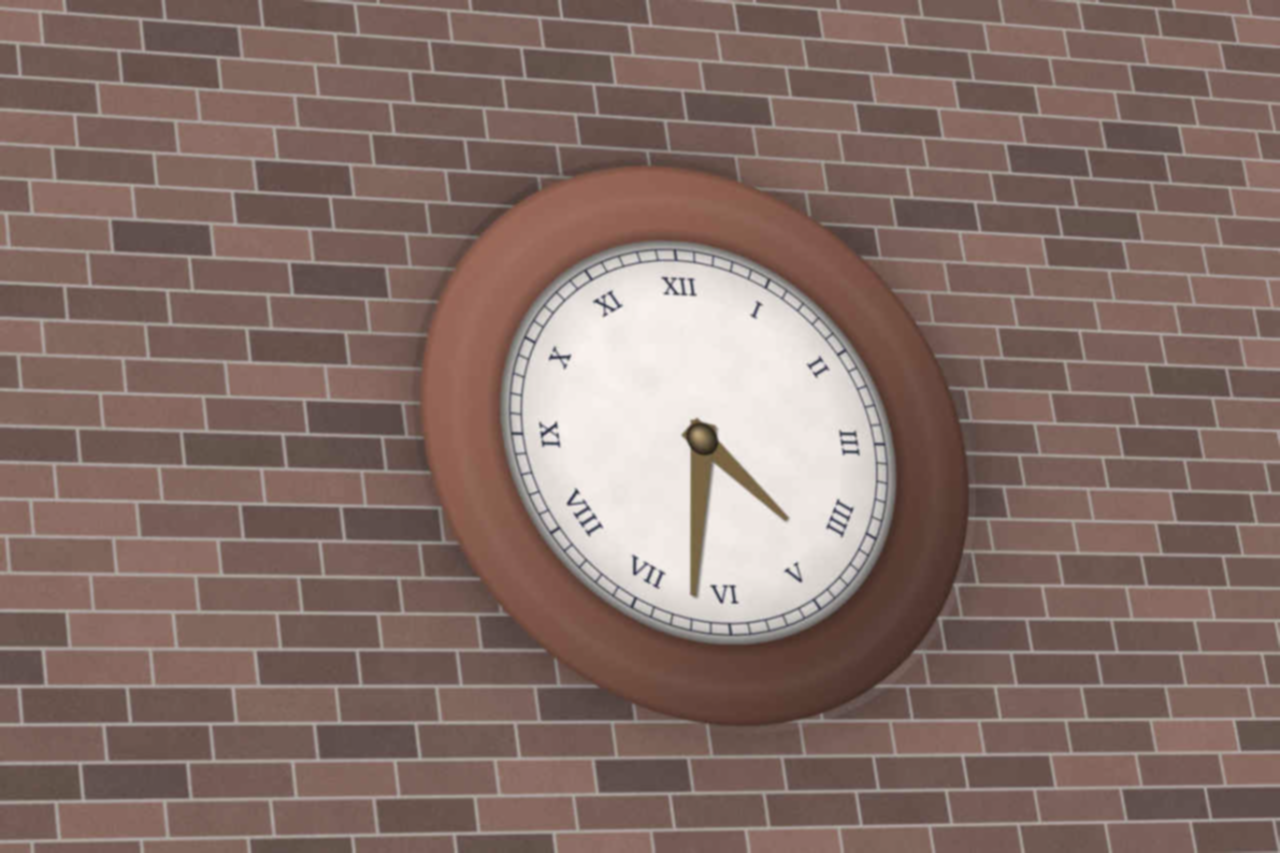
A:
4,32
